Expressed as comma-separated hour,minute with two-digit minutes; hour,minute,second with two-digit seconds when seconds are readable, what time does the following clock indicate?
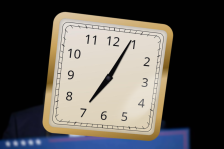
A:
7,04
